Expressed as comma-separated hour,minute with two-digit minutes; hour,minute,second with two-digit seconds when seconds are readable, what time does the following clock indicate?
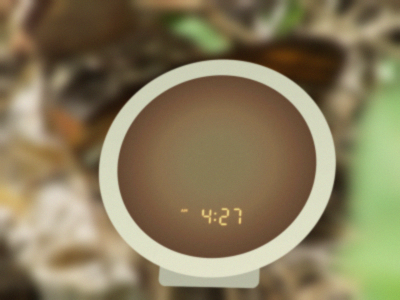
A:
4,27
